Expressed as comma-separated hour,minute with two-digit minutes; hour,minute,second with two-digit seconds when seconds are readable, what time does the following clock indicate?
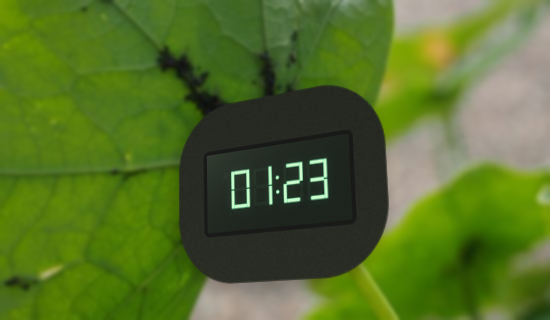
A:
1,23
